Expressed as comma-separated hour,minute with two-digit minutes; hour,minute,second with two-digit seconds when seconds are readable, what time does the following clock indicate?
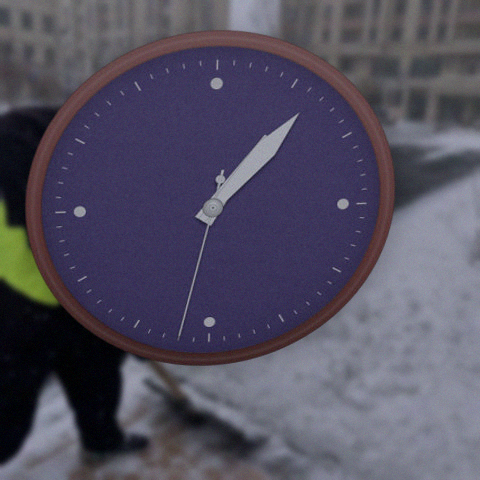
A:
1,06,32
